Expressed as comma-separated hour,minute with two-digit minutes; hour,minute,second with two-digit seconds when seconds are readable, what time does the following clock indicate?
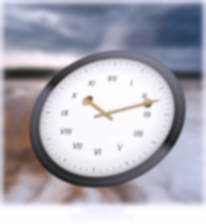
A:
10,12
